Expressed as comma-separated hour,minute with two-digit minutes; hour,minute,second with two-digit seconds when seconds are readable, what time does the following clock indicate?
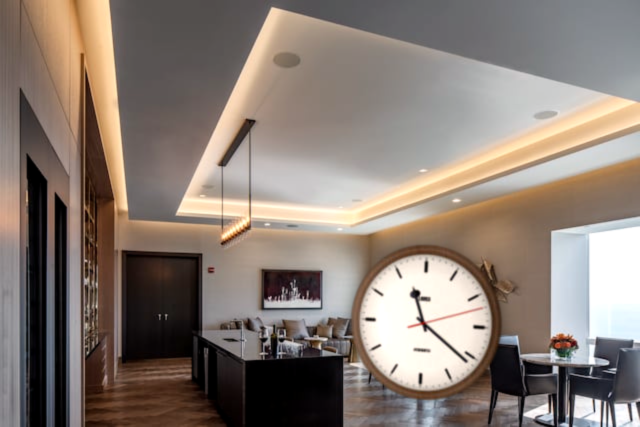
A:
11,21,12
